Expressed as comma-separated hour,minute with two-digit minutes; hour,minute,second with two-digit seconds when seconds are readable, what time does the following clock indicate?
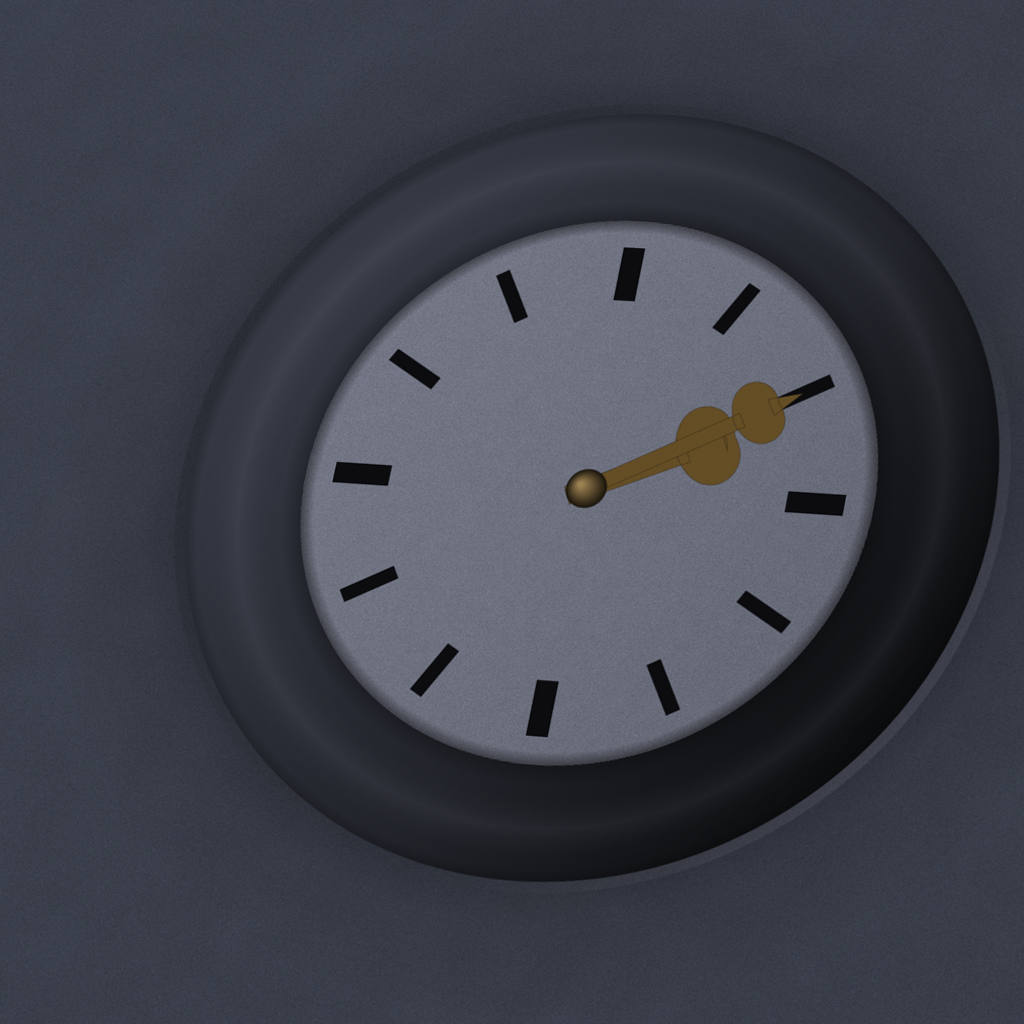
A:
2,10
